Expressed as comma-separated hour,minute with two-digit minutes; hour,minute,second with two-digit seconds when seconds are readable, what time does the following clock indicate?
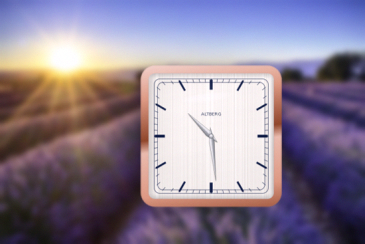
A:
10,29
